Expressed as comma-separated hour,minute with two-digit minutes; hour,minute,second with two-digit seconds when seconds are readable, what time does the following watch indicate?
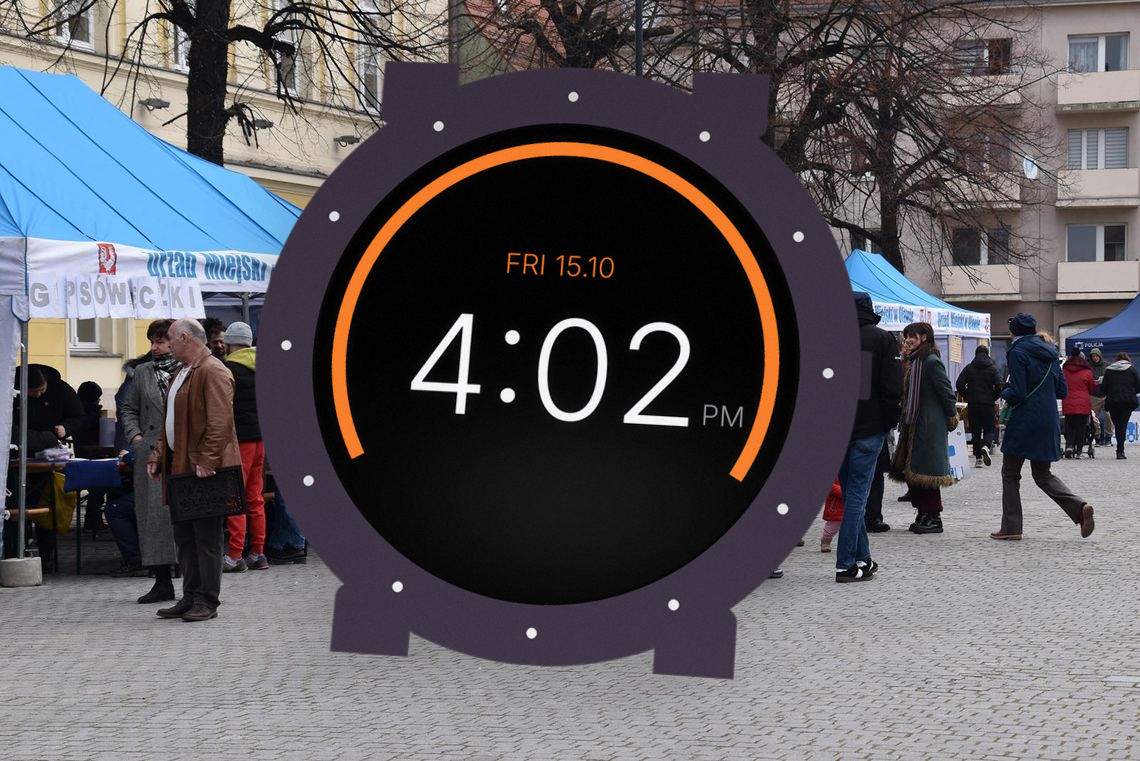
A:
4,02
